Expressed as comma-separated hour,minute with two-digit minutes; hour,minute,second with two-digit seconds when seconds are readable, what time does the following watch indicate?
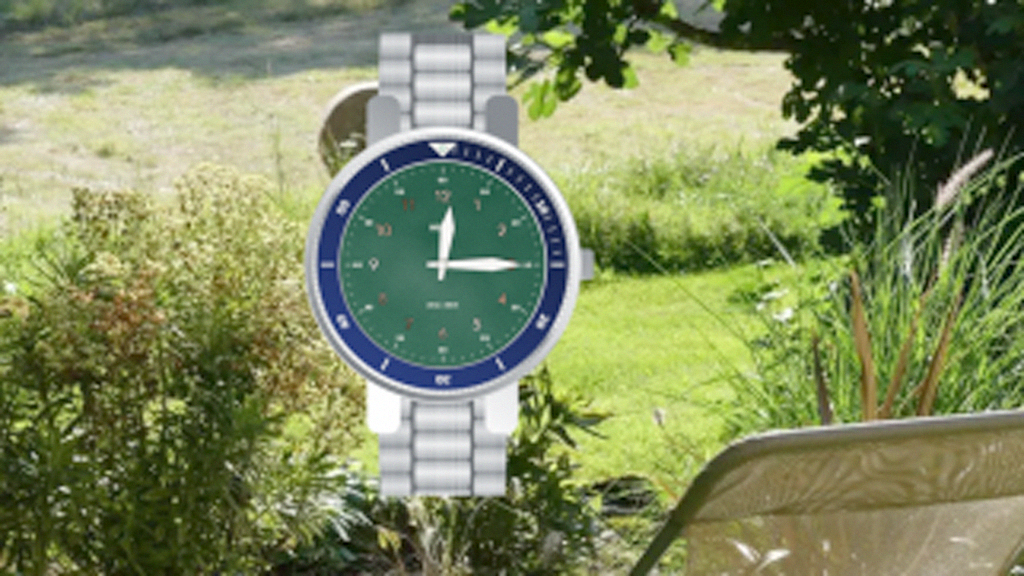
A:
12,15
